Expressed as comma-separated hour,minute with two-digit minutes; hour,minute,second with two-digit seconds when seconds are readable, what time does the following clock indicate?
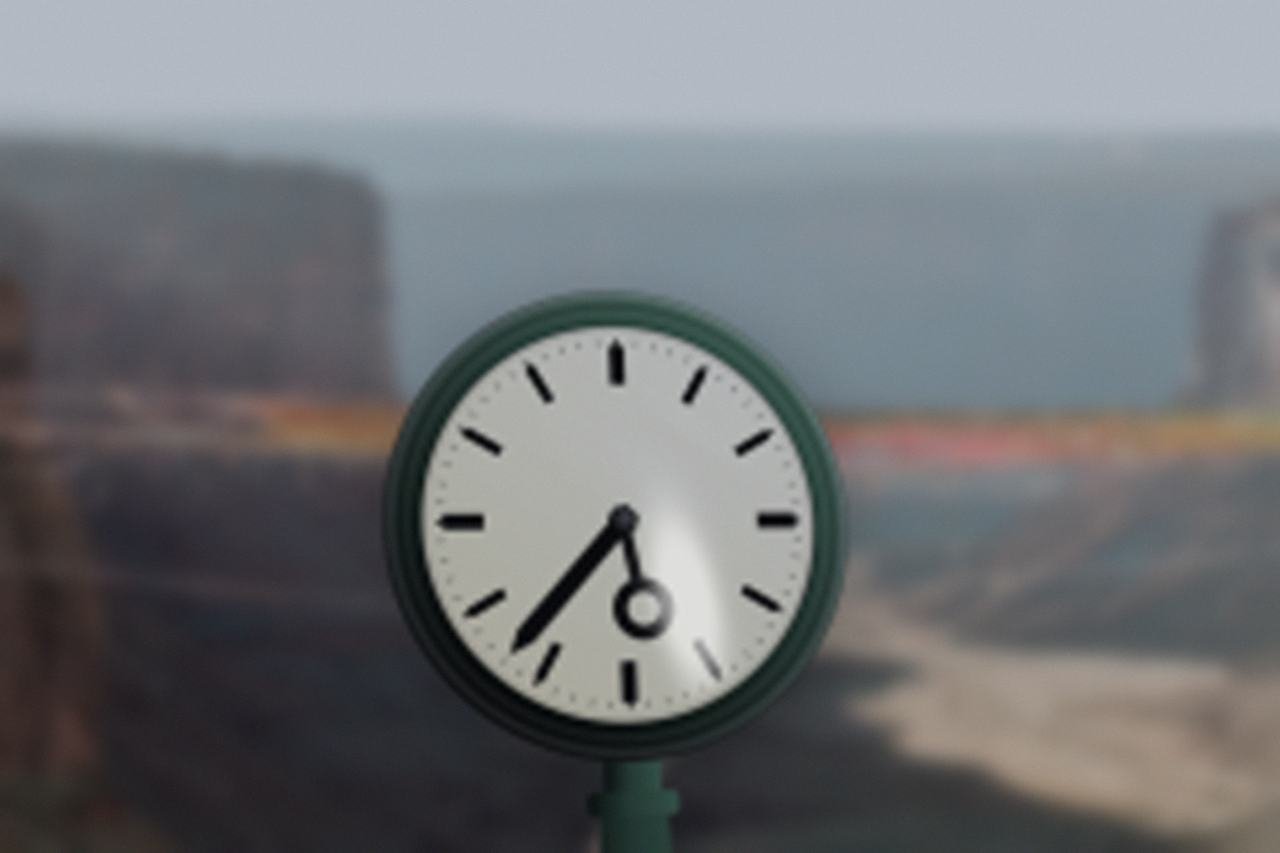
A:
5,37
